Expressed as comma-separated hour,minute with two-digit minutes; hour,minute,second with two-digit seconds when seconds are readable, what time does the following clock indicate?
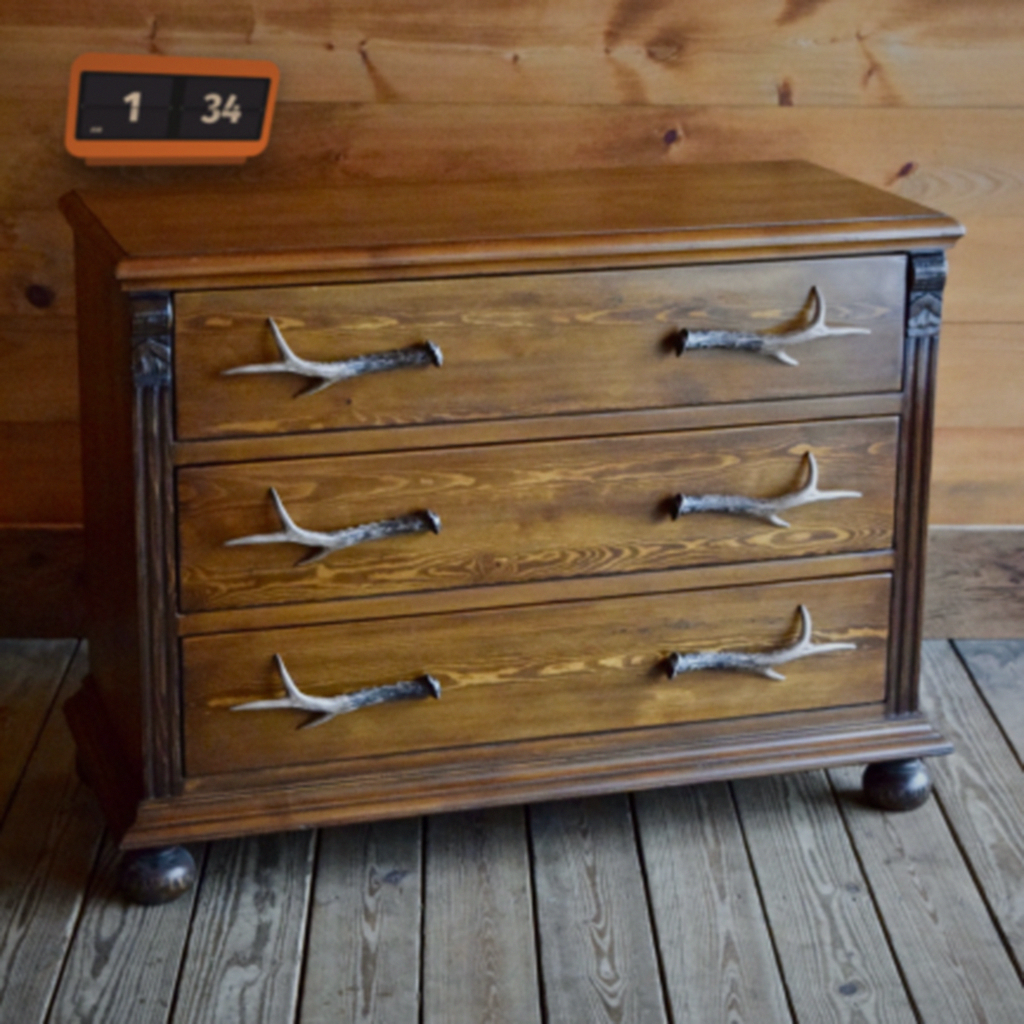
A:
1,34
